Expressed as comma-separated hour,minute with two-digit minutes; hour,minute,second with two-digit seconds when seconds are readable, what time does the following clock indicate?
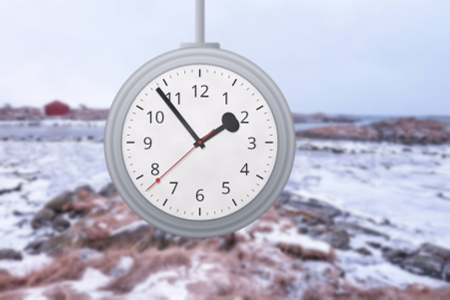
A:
1,53,38
